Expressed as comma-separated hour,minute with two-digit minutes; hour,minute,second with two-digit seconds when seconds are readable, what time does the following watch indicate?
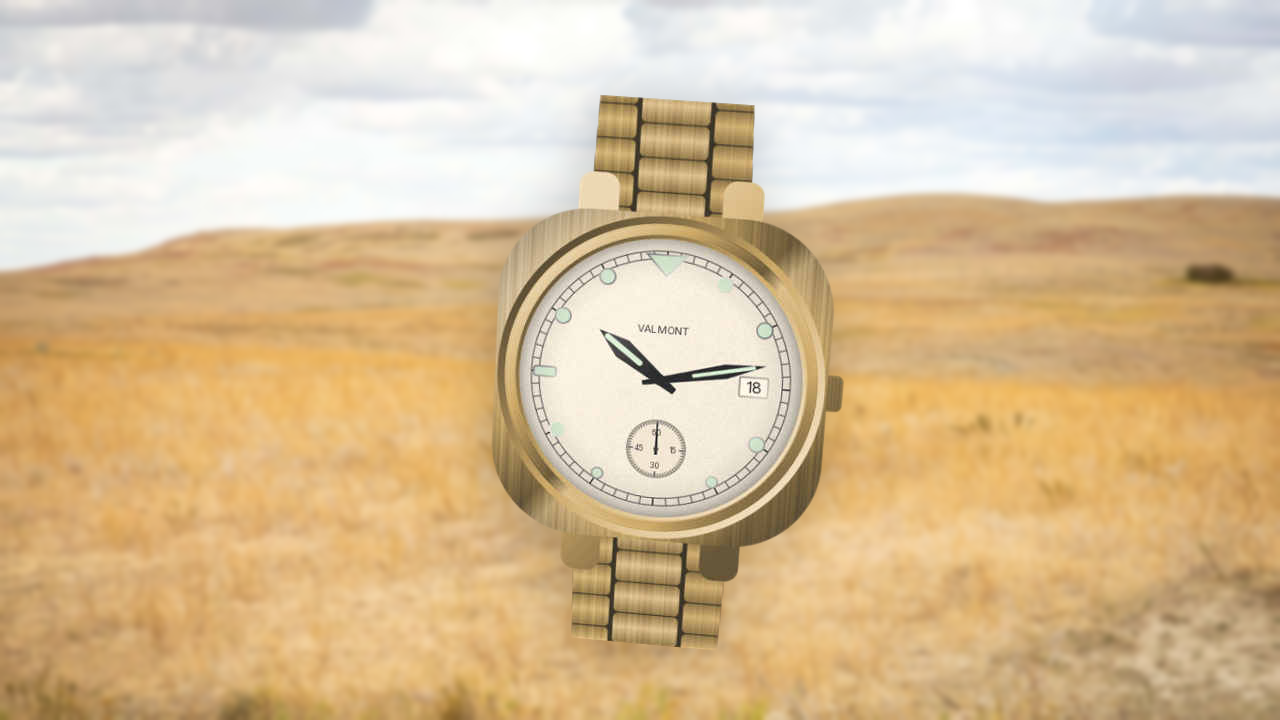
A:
10,13
